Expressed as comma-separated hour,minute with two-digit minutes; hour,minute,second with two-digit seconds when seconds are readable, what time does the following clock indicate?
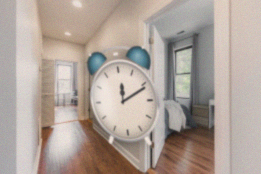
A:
12,11
